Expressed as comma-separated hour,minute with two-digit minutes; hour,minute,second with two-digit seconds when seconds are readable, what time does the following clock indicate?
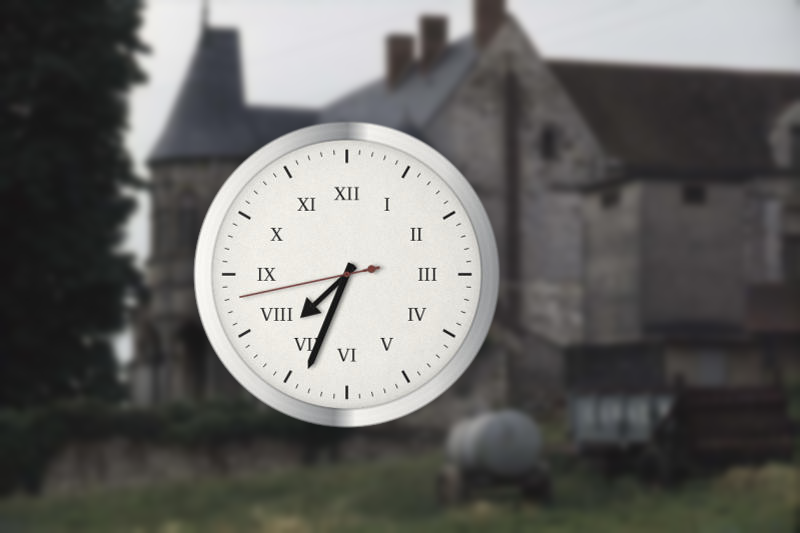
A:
7,33,43
